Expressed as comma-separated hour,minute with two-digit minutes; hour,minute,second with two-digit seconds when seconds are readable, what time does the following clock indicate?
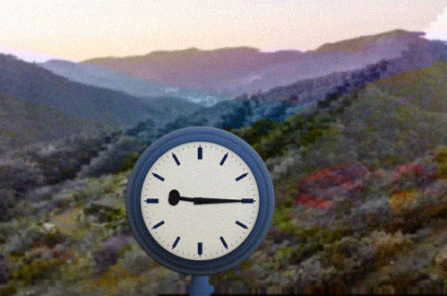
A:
9,15
